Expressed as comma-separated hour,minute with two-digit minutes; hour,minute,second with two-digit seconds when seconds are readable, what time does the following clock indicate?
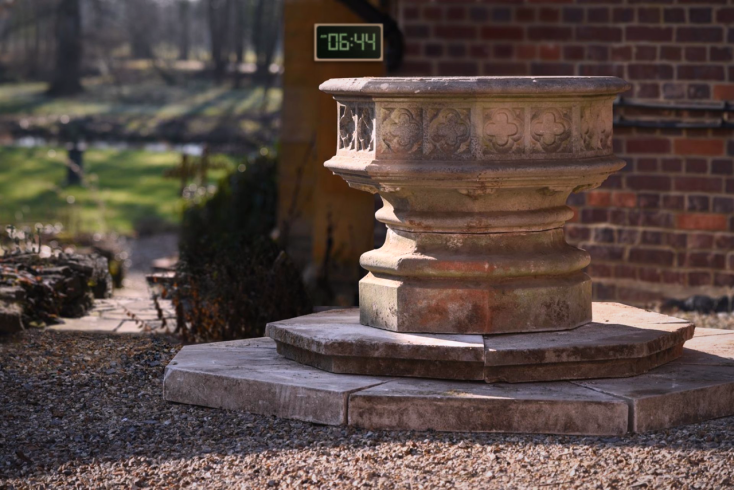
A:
6,44
